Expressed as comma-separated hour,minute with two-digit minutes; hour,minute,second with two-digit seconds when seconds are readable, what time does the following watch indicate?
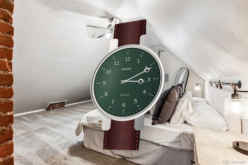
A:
3,11
